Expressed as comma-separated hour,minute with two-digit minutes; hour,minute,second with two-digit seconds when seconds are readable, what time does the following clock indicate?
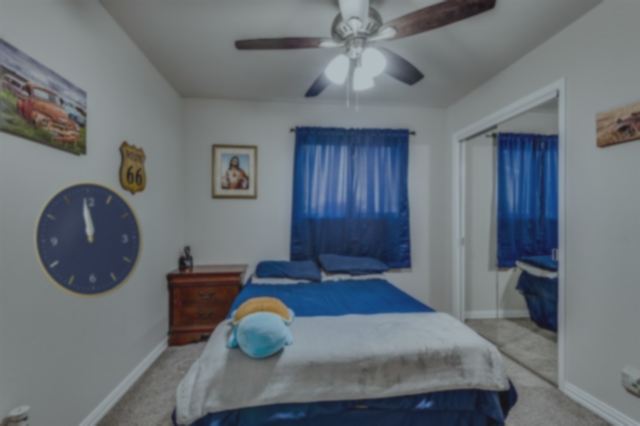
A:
11,59
